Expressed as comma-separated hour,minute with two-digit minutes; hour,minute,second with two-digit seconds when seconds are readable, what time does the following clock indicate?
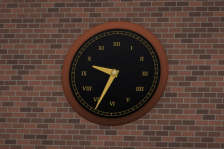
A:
9,34
